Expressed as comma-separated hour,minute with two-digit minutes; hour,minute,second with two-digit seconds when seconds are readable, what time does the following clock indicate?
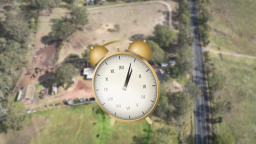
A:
1,04
